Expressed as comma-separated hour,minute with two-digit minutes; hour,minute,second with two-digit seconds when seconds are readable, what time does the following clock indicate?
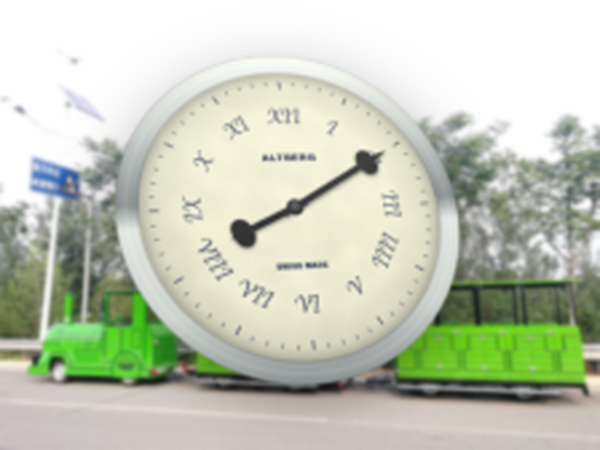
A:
8,10
